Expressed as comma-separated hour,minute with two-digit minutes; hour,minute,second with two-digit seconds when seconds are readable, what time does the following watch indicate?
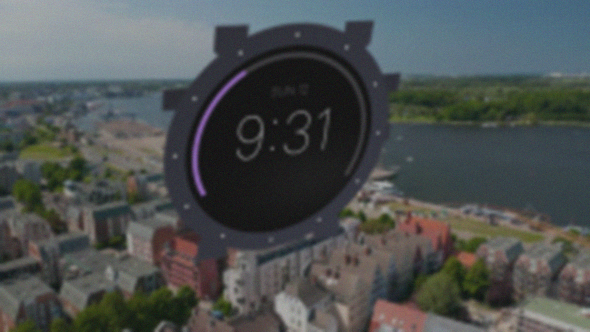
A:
9,31
